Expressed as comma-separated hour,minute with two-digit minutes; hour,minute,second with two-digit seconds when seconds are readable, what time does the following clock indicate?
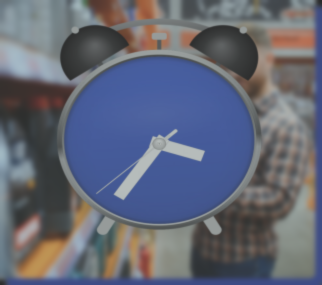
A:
3,35,38
